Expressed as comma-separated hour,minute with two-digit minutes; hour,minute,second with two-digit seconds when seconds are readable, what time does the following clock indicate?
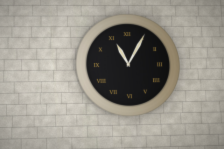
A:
11,05
